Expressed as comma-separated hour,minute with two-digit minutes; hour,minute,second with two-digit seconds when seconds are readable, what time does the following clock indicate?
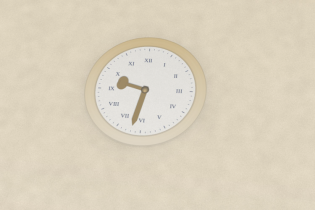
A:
9,32
